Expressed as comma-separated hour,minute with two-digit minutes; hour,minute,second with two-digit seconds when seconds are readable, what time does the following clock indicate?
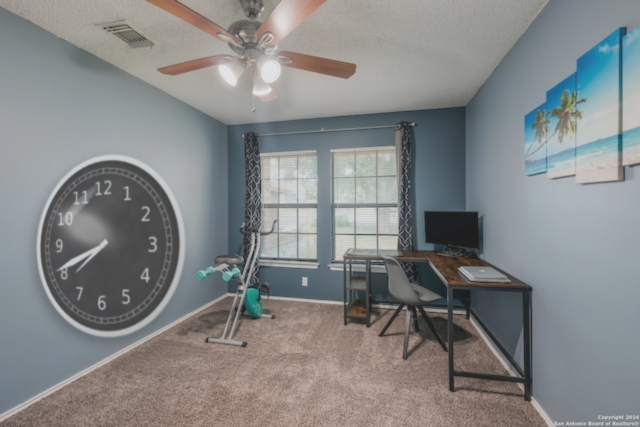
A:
7,41
